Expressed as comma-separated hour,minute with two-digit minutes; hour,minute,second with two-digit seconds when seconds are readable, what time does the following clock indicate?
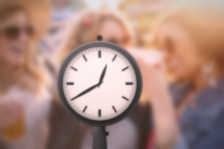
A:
12,40
